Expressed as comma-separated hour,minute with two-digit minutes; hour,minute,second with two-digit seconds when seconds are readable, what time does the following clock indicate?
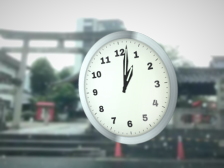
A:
1,02
